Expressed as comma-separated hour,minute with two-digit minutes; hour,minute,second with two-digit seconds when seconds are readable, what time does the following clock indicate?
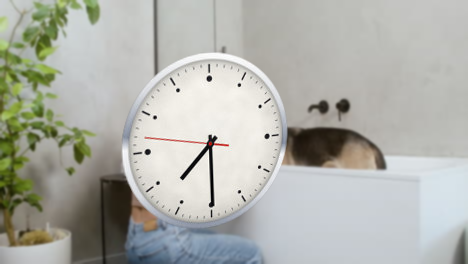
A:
7,29,47
